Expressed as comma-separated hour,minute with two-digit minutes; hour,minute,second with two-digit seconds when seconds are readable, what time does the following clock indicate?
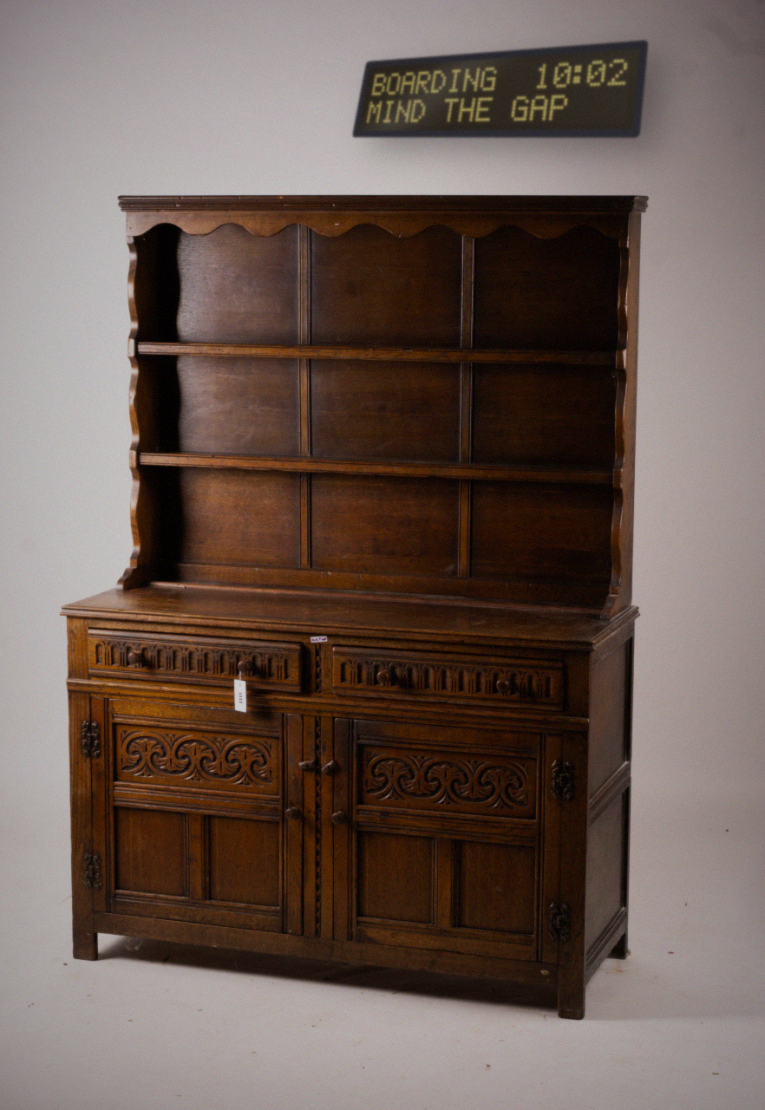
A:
10,02
